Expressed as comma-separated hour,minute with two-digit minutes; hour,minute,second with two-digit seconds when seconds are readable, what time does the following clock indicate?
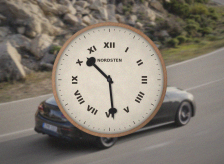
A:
10,29
